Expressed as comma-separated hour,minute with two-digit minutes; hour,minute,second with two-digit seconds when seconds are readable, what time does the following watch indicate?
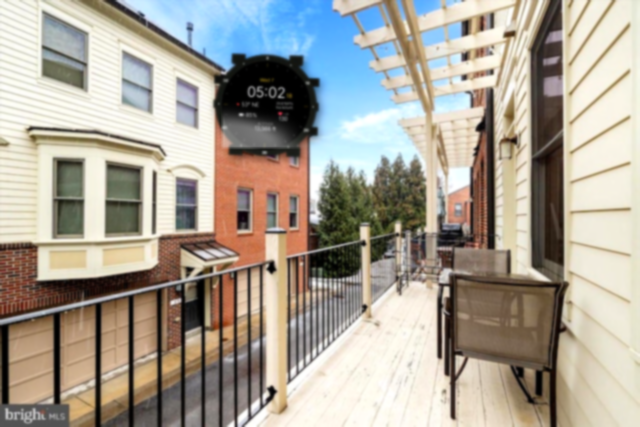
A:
5,02
